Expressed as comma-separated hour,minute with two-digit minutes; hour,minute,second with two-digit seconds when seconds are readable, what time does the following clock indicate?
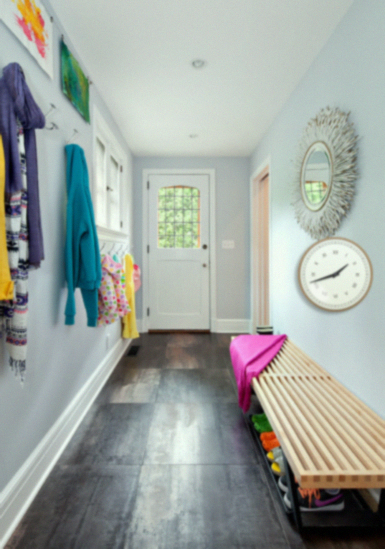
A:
1,42
